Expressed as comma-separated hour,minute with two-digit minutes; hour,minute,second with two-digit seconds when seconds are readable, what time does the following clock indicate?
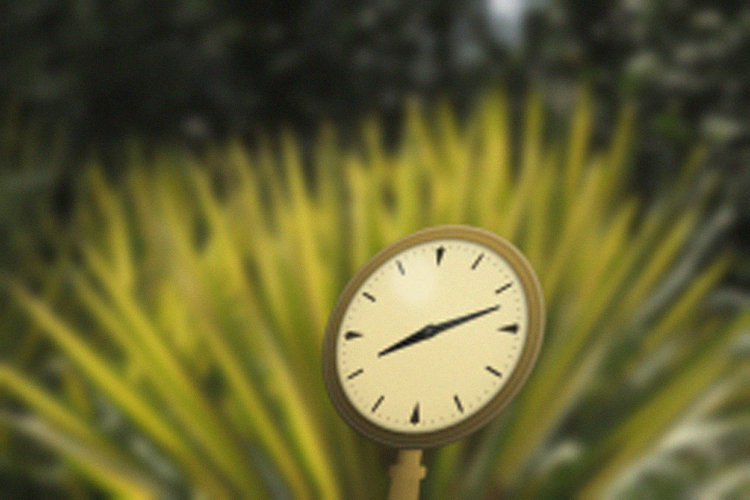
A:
8,12
